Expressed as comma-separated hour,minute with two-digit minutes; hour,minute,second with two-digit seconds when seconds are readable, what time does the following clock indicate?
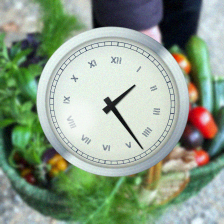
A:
1,23
